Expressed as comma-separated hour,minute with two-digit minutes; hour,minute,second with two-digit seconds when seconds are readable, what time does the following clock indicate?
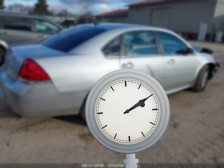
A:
2,10
